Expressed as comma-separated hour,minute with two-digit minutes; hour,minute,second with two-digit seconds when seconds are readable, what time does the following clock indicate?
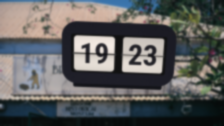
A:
19,23
